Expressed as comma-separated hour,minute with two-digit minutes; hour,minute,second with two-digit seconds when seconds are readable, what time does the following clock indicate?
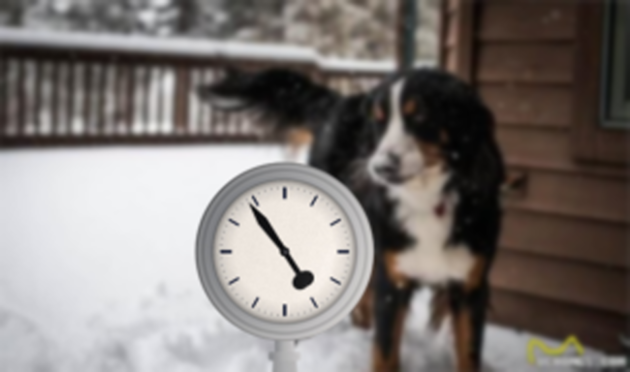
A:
4,54
